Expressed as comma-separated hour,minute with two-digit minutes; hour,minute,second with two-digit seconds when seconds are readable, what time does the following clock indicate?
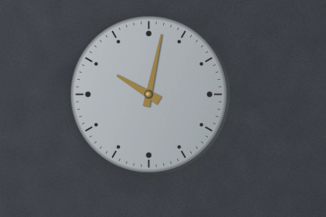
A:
10,02
